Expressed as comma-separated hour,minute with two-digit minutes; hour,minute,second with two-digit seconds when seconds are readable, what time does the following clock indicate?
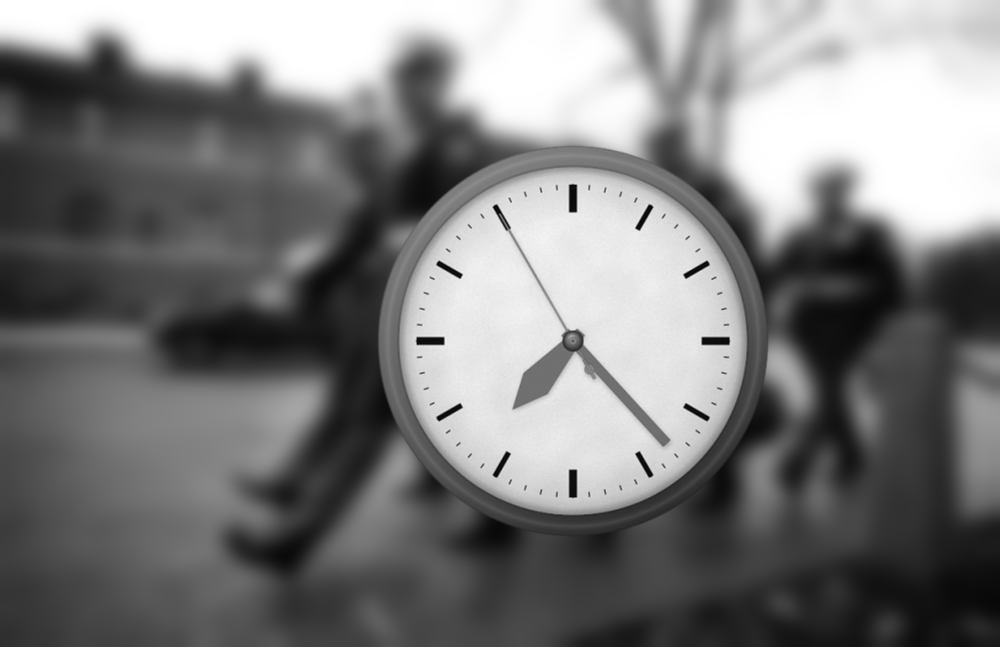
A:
7,22,55
